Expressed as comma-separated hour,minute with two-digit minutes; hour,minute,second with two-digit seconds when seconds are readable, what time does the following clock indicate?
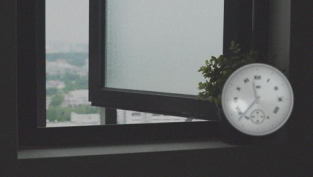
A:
11,37
